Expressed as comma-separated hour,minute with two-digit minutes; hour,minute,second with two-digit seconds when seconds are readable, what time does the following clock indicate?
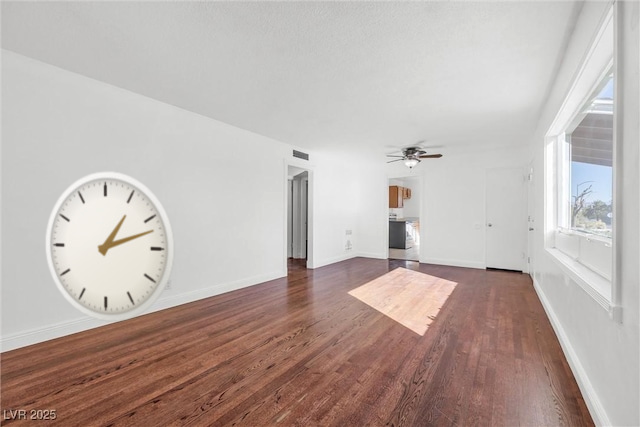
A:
1,12
